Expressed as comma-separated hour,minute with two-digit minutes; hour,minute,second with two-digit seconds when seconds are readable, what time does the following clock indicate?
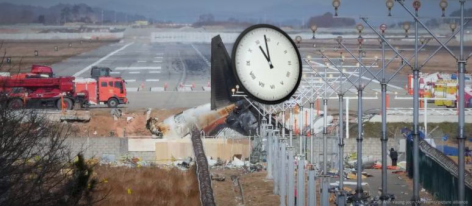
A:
10,59
